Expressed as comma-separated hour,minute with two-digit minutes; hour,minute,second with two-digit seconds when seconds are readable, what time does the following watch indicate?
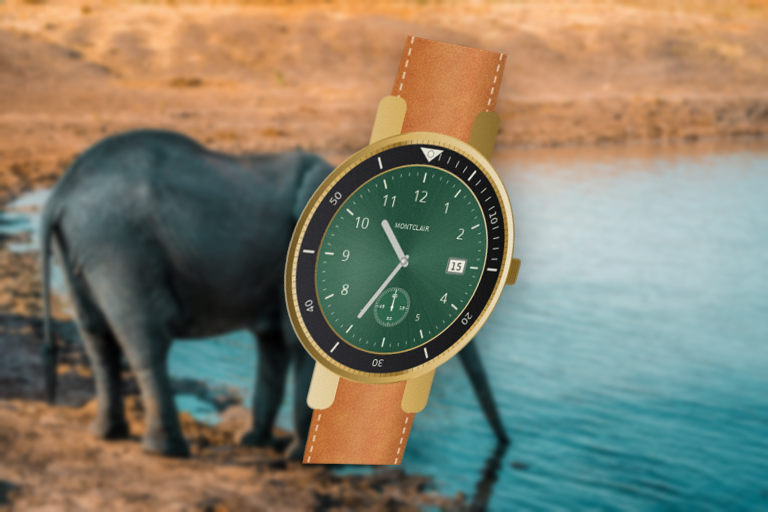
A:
10,35
